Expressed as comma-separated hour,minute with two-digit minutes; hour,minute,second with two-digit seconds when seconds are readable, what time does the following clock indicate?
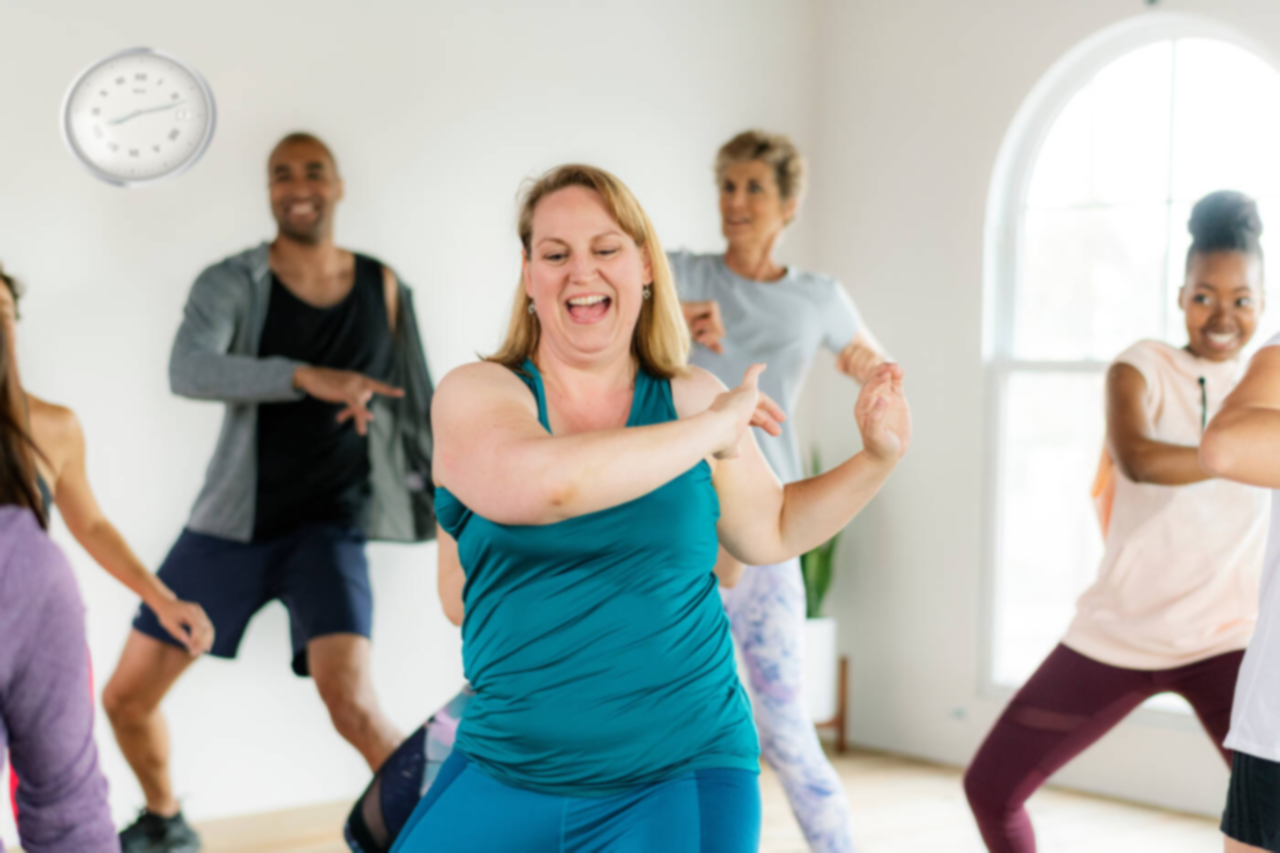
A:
8,12
